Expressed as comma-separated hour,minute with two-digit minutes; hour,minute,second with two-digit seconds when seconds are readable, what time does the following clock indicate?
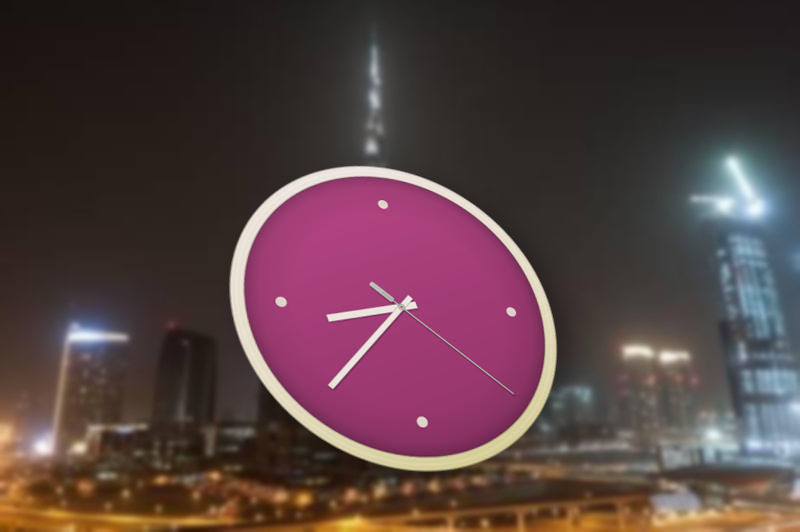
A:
8,37,22
